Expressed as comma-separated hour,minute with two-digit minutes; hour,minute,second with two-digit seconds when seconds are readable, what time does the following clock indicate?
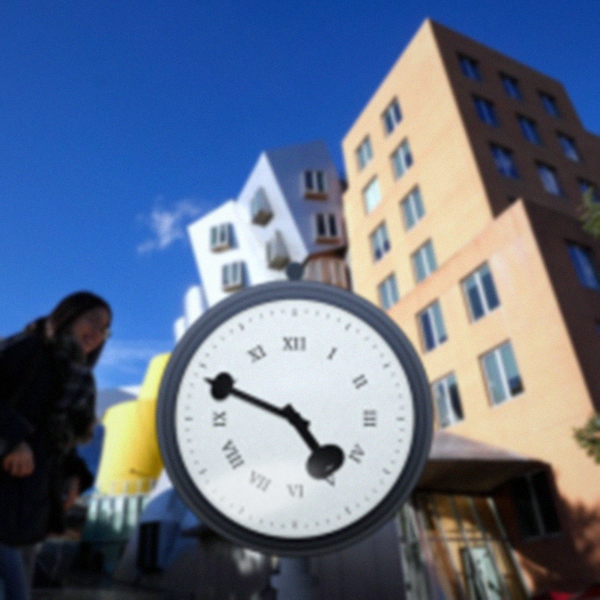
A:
4,49
